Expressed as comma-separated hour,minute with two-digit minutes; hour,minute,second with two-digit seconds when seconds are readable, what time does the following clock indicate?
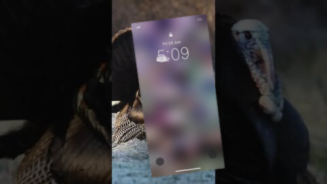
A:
5,09
